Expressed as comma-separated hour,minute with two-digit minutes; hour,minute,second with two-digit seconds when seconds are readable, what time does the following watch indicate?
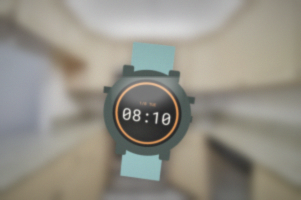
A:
8,10
